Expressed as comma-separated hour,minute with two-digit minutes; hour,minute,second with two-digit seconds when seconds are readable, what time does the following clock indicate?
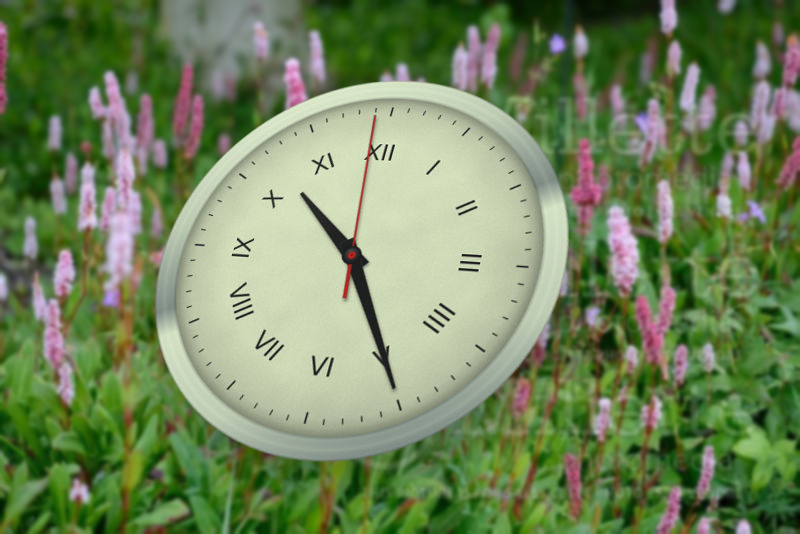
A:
10,24,59
